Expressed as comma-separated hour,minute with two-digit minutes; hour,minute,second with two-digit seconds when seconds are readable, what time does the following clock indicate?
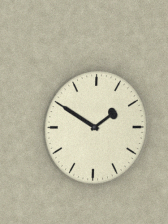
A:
1,50
